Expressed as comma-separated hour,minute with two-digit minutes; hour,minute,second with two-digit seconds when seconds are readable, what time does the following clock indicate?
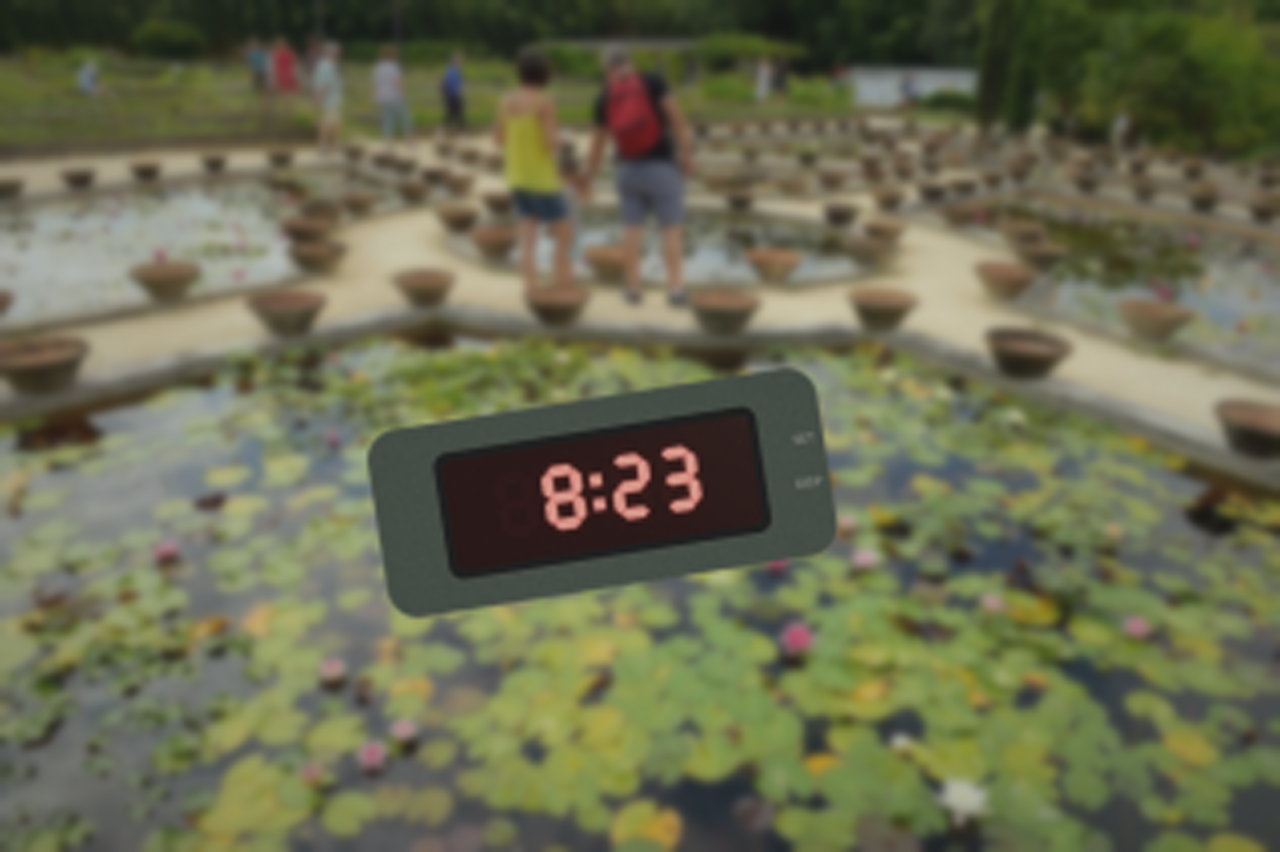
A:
8,23
